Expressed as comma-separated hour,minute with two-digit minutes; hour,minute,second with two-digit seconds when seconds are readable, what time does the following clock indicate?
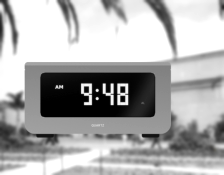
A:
9,48
